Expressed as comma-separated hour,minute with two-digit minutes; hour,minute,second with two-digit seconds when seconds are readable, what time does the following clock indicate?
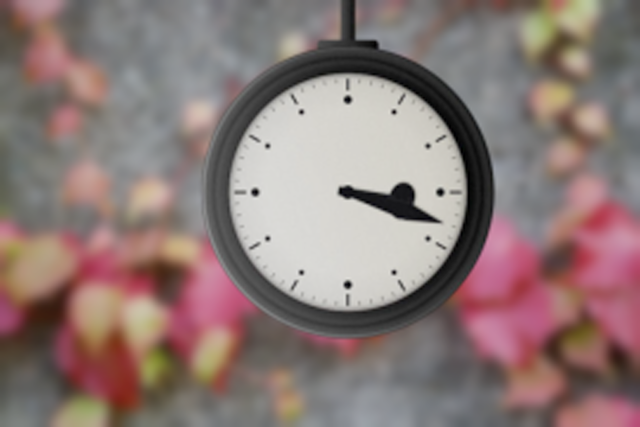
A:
3,18
